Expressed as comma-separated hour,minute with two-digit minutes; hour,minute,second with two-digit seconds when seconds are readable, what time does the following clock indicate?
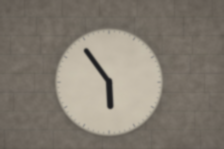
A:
5,54
